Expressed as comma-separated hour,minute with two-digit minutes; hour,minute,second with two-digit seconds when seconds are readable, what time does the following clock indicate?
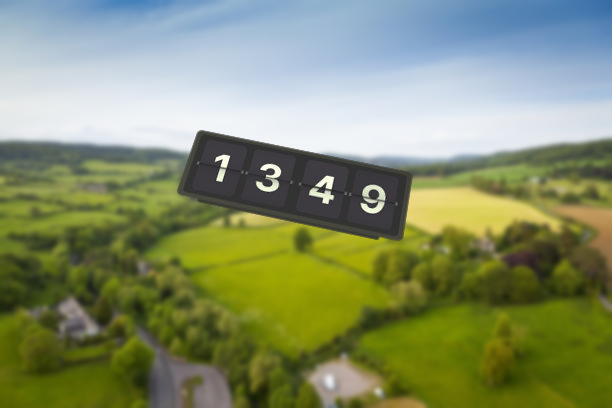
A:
13,49
